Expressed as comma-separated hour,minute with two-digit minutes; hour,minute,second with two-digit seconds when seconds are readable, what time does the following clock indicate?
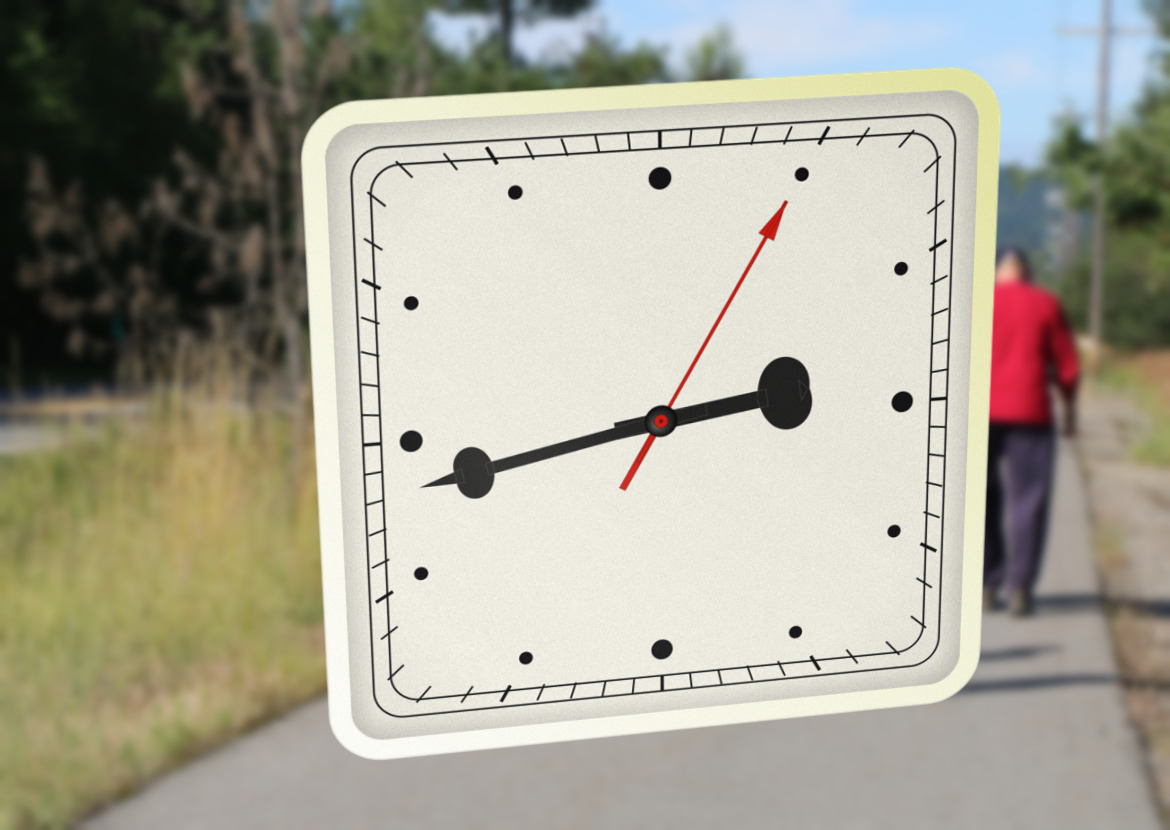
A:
2,43,05
